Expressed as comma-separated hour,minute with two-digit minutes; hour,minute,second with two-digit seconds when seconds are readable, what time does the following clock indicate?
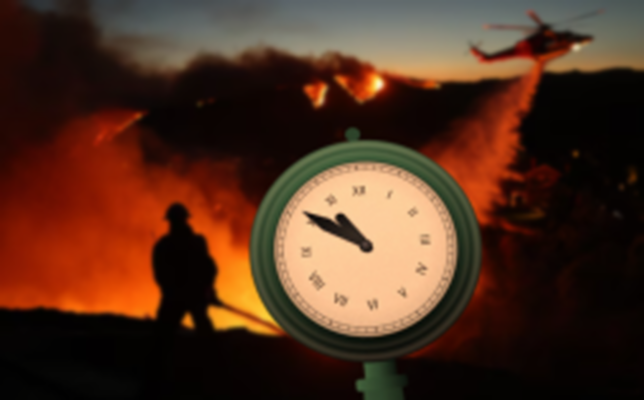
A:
10,51
